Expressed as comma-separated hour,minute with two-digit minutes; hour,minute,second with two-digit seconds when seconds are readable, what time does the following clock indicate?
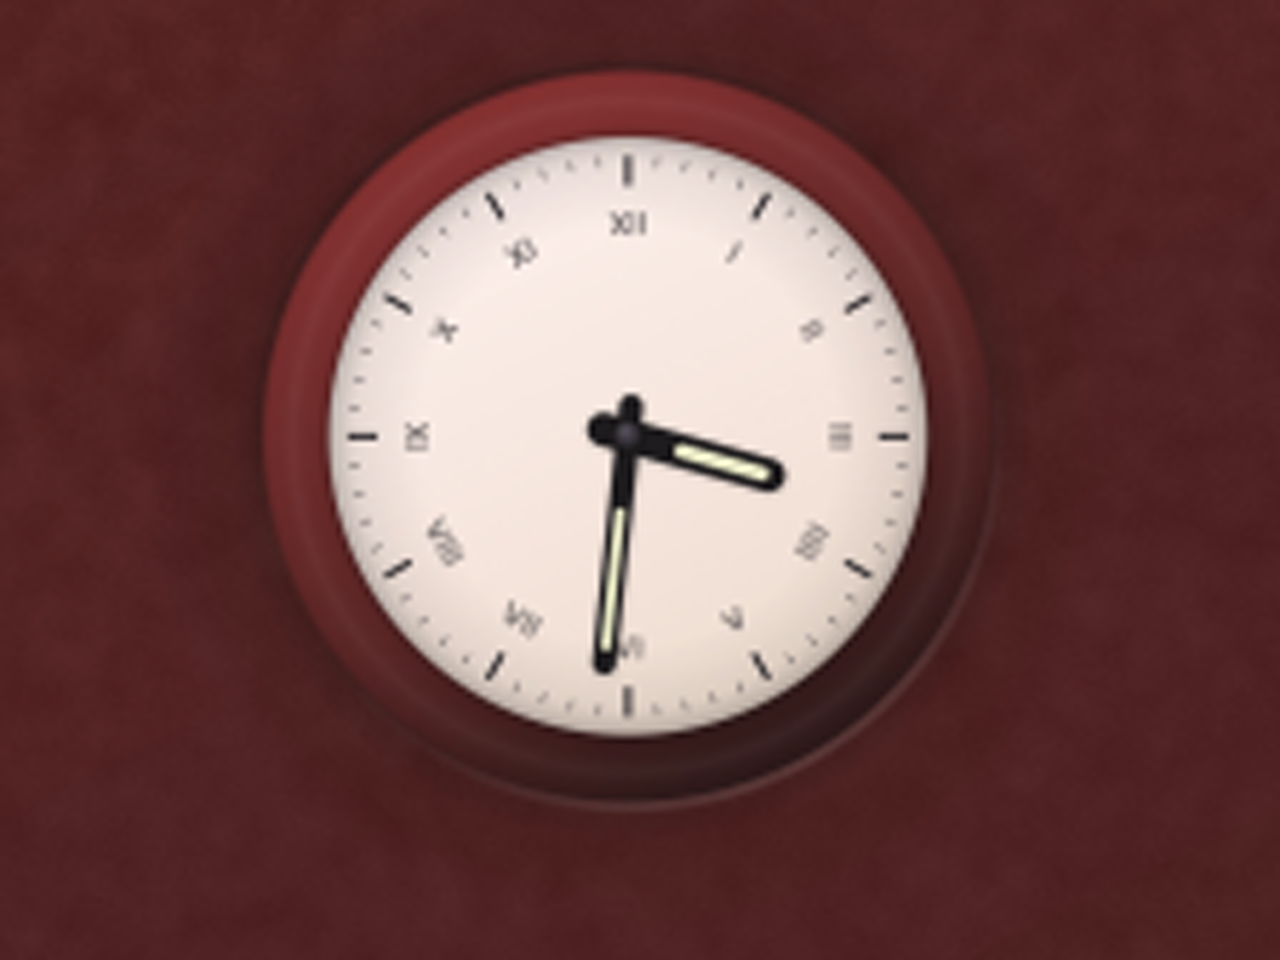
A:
3,31
